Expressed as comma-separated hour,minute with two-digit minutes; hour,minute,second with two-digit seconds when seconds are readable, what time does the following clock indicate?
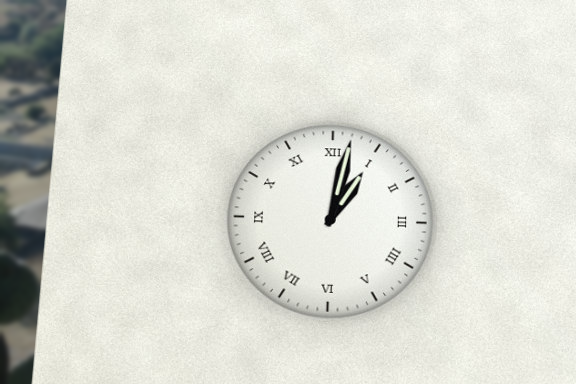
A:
1,02
